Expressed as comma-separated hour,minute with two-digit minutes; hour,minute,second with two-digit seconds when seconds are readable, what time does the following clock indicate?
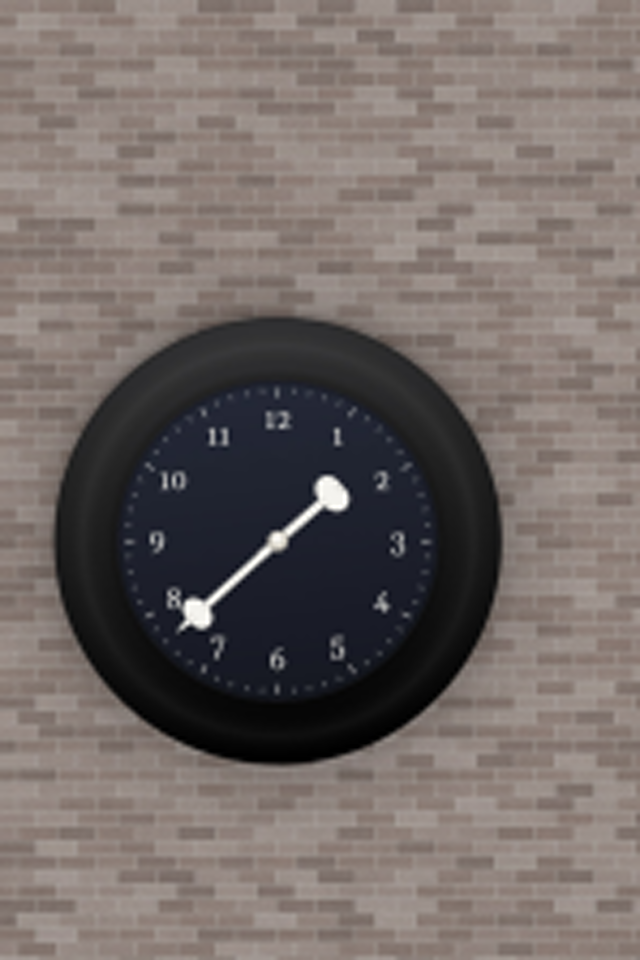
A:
1,38
